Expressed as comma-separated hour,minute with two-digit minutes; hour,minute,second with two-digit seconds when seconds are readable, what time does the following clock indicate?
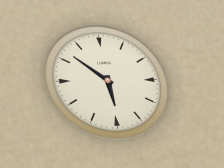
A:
5,52
